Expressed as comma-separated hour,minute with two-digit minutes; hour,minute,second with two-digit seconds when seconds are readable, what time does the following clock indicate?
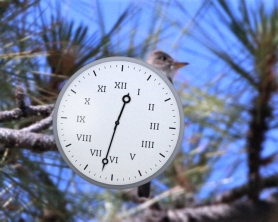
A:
12,32
